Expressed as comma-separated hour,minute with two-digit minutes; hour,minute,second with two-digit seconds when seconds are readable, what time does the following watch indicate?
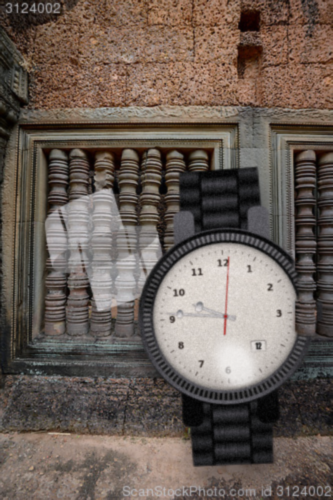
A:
9,46,01
